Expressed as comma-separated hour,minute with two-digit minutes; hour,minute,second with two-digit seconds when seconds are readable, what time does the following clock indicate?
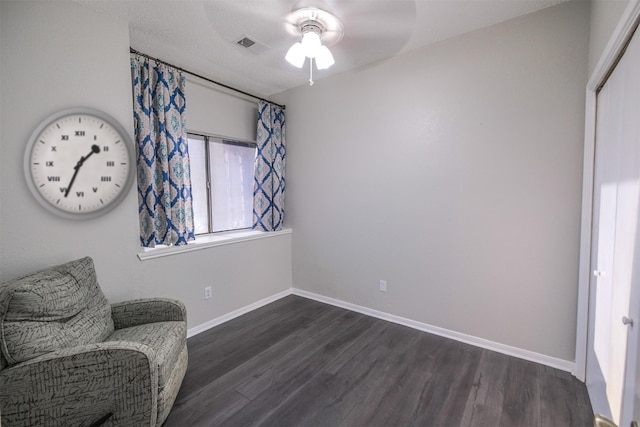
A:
1,34
